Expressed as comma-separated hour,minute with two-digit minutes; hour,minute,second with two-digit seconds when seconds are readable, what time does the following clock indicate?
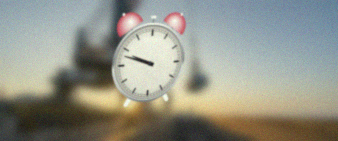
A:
9,48
